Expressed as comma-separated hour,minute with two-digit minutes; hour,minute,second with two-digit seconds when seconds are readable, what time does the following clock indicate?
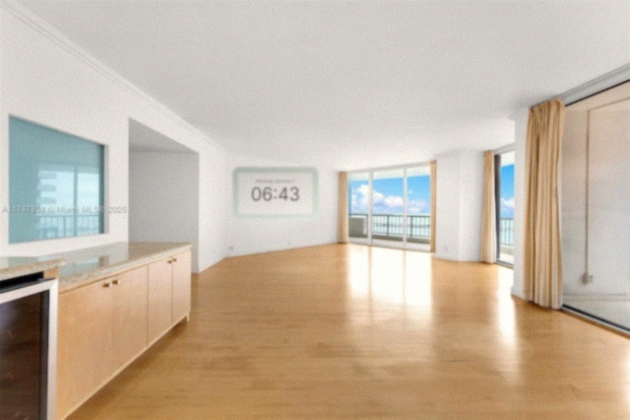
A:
6,43
